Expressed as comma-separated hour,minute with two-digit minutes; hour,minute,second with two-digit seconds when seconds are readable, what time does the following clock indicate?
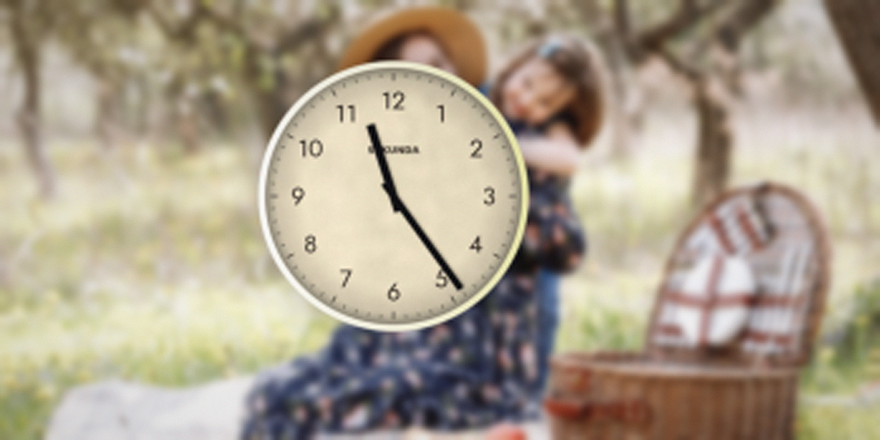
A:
11,24
